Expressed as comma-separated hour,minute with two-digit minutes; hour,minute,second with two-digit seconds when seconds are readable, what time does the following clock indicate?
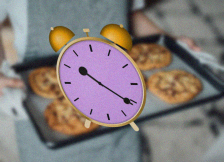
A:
10,21
